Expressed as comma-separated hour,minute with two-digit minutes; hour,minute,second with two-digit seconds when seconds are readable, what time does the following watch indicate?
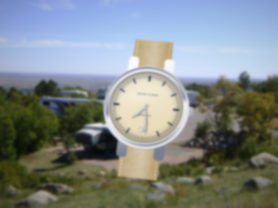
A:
7,29
